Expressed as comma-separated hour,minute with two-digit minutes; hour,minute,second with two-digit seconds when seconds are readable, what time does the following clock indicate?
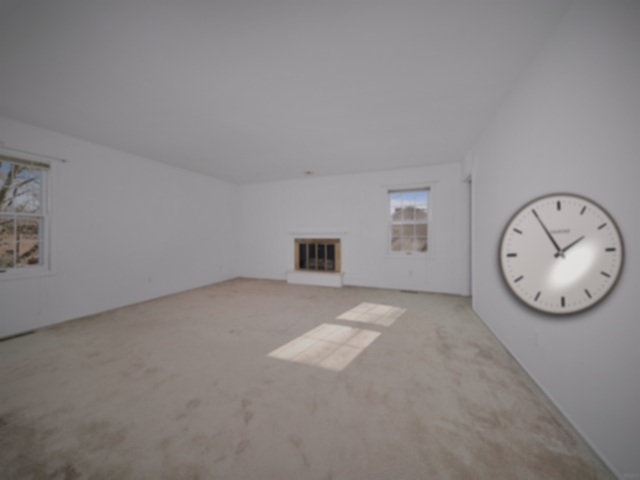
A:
1,55
